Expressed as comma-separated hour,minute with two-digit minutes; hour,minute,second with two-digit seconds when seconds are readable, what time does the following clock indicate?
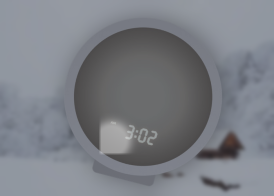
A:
3,02
